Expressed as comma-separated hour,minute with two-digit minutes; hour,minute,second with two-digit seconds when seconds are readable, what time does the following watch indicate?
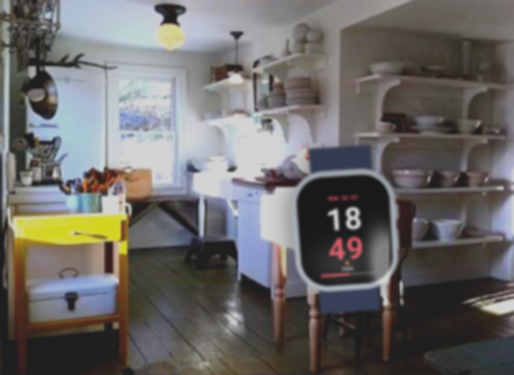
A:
18,49
